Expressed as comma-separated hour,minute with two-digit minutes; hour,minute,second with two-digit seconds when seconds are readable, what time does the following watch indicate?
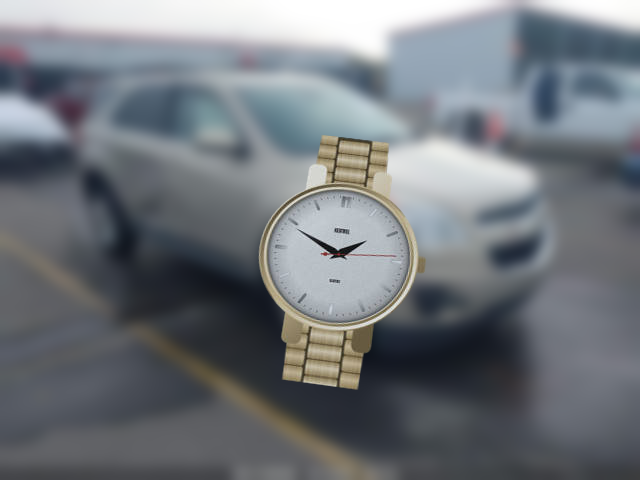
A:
1,49,14
